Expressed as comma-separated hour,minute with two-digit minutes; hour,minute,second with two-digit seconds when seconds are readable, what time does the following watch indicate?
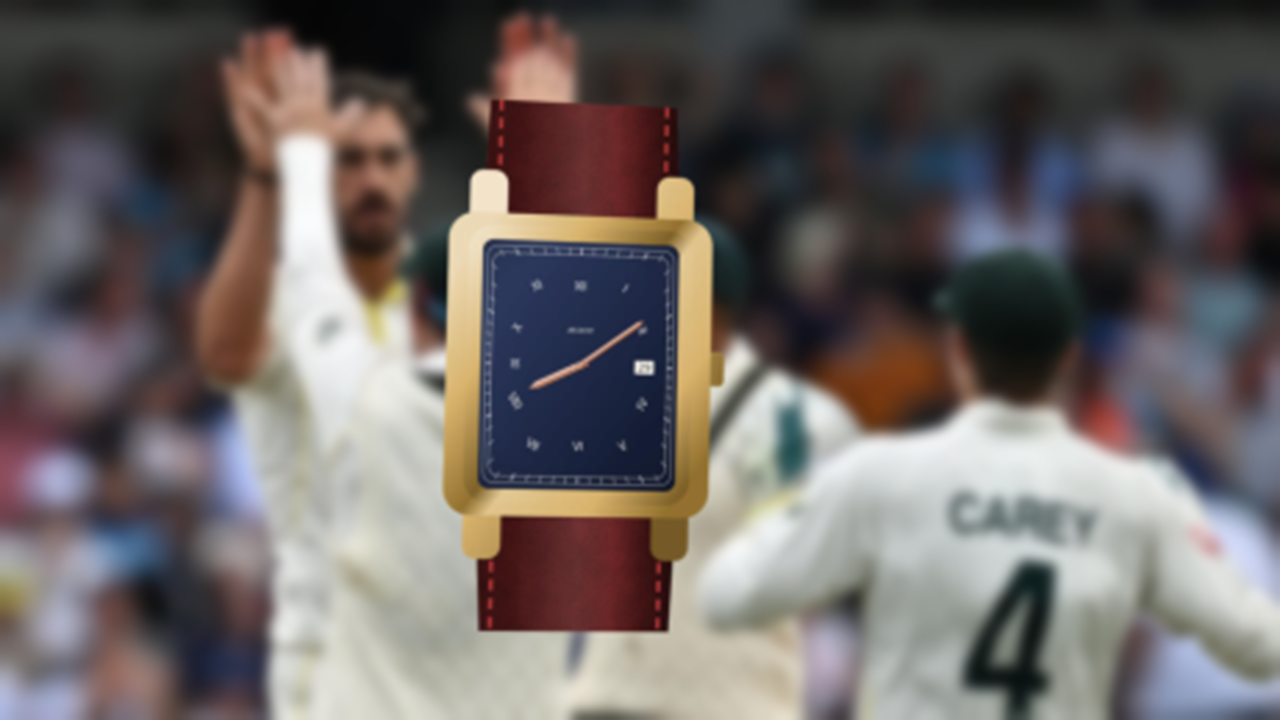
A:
8,09
